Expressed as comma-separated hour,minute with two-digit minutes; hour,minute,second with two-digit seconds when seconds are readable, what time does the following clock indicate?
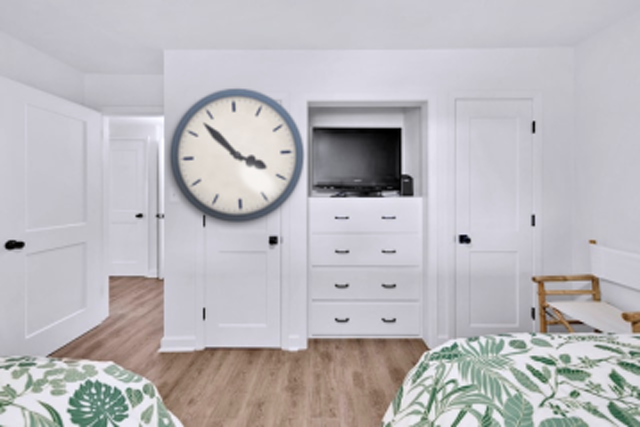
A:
3,53
